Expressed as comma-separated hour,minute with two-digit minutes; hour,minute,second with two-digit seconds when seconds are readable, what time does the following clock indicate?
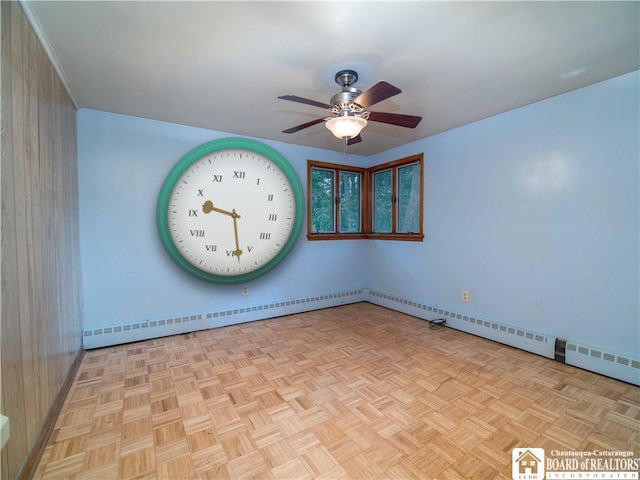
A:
9,28
